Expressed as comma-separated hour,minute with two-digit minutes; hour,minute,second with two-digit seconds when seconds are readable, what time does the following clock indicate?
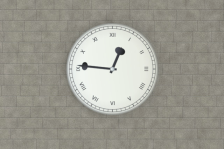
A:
12,46
